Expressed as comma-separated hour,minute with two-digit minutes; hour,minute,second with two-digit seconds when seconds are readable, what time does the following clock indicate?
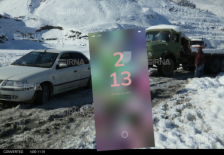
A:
2,13
